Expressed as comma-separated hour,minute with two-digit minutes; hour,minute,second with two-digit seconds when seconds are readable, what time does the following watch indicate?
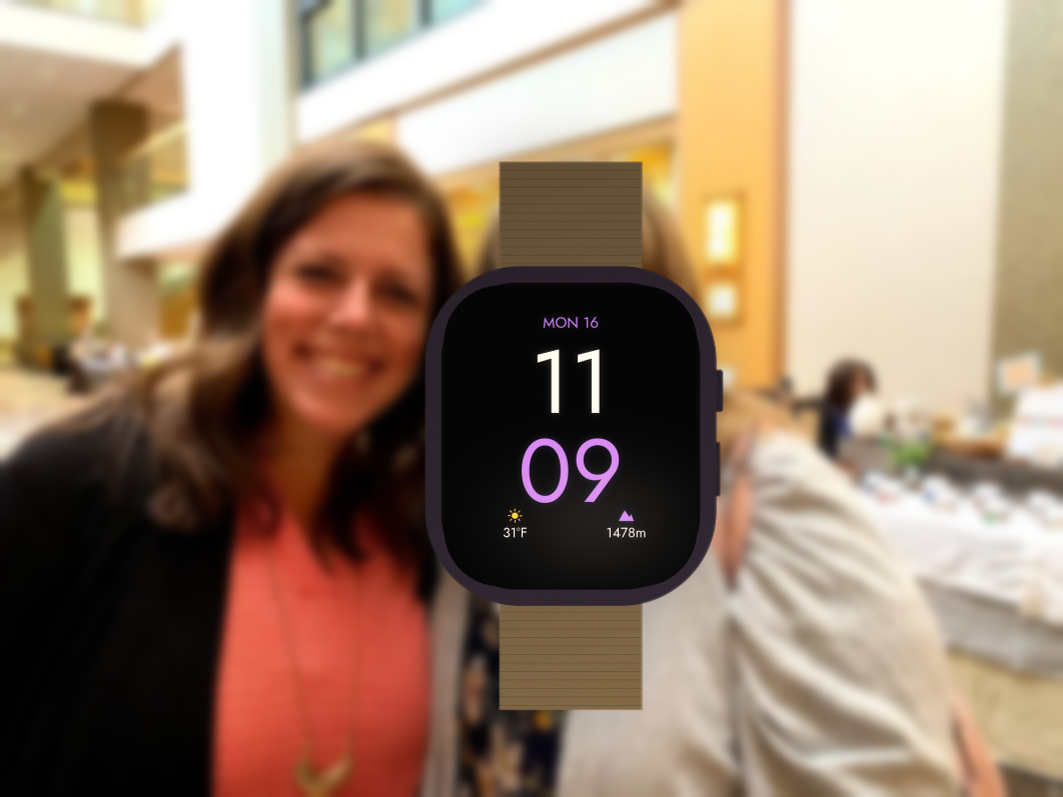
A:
11,09
